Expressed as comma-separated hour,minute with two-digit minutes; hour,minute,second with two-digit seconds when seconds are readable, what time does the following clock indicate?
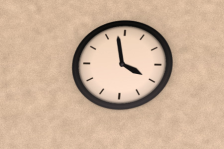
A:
3,58
